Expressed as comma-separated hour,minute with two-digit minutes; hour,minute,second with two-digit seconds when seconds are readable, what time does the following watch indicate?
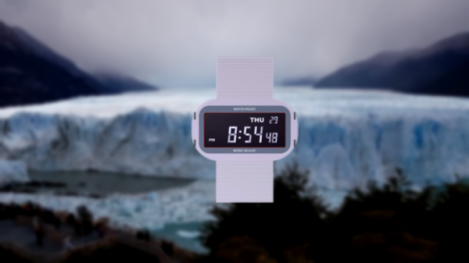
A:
8,54,48
